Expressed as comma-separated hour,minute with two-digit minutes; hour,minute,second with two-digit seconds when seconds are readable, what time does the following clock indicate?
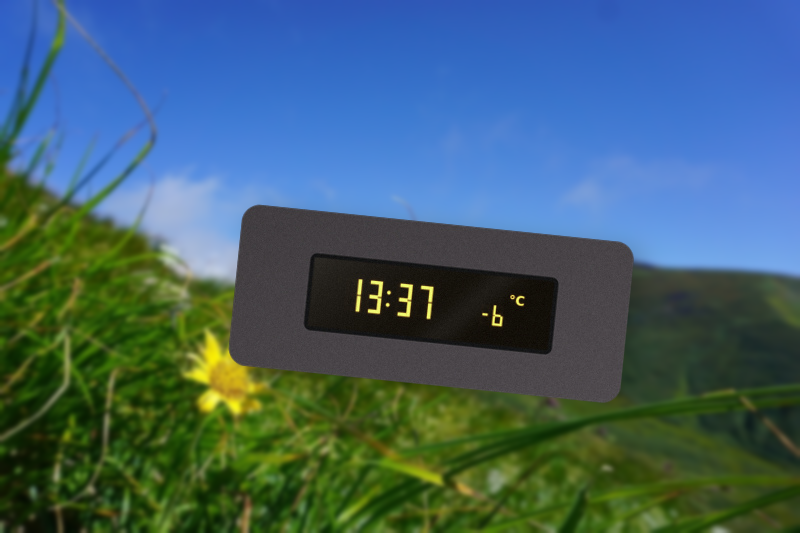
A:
13,37
